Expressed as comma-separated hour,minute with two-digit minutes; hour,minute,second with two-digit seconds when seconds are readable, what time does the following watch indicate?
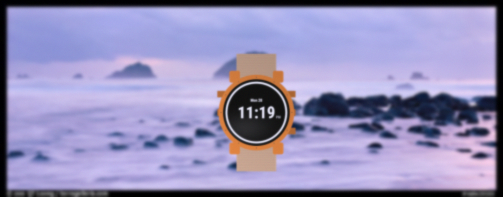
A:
11,19
